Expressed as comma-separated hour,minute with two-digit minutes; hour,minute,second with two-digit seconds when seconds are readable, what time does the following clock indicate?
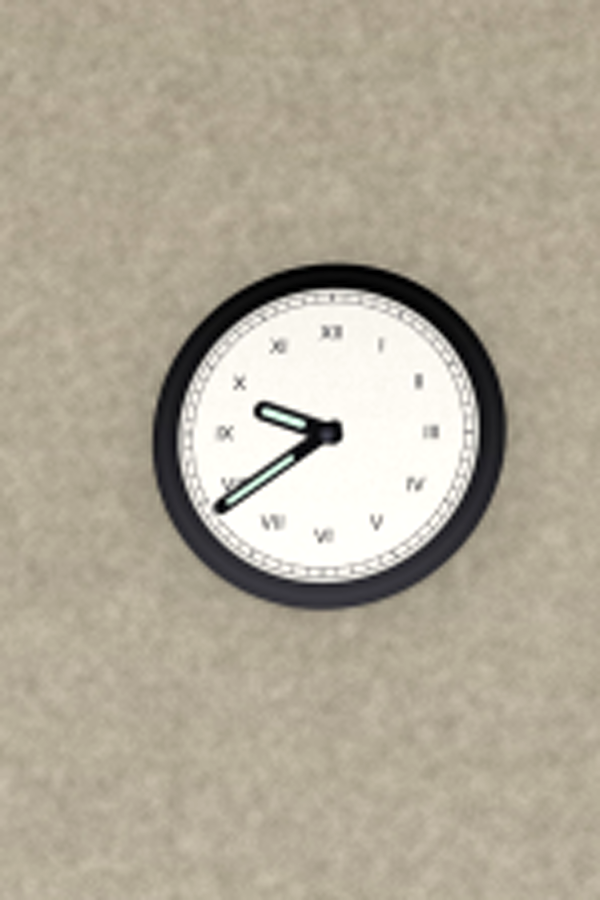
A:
9,39
